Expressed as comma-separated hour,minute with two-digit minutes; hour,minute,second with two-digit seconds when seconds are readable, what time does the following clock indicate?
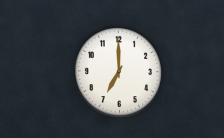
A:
7,00
